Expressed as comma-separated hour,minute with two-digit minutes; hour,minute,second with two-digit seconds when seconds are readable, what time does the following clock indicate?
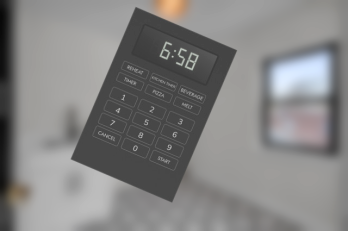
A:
6,58
